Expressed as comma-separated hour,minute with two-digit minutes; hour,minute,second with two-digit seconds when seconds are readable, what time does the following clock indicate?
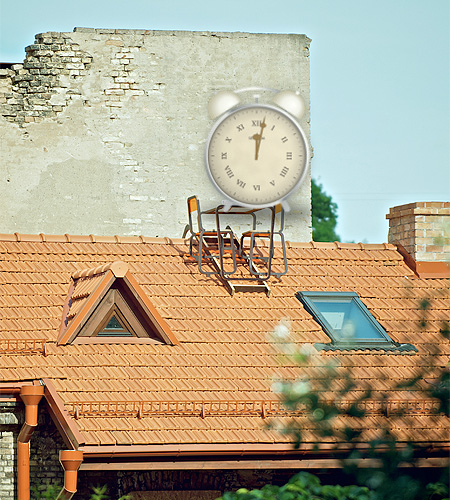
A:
12,02
